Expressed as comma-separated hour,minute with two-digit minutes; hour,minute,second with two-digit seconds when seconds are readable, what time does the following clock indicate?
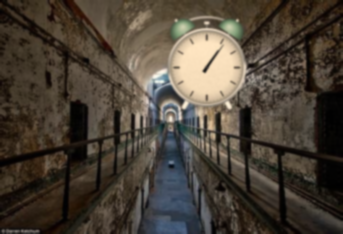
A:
1,06
